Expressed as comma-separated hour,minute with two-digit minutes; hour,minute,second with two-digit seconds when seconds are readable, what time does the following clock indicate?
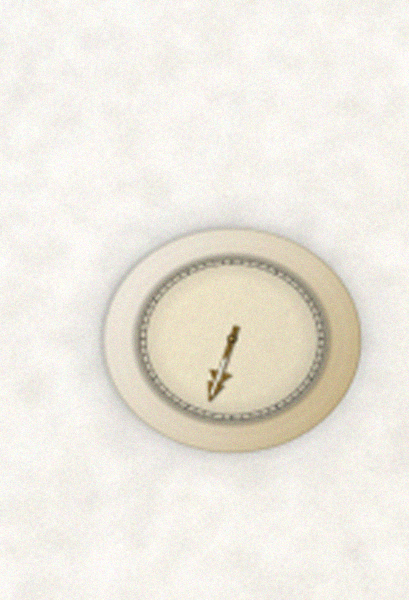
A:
6,33
